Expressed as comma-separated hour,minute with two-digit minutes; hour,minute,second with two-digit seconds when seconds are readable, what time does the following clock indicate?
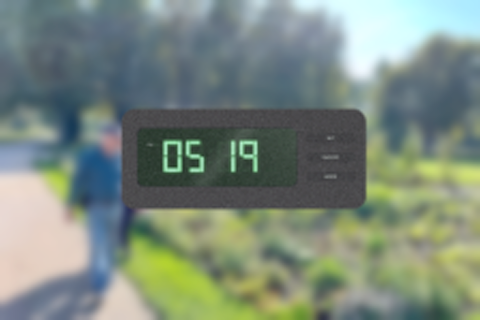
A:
5,19
